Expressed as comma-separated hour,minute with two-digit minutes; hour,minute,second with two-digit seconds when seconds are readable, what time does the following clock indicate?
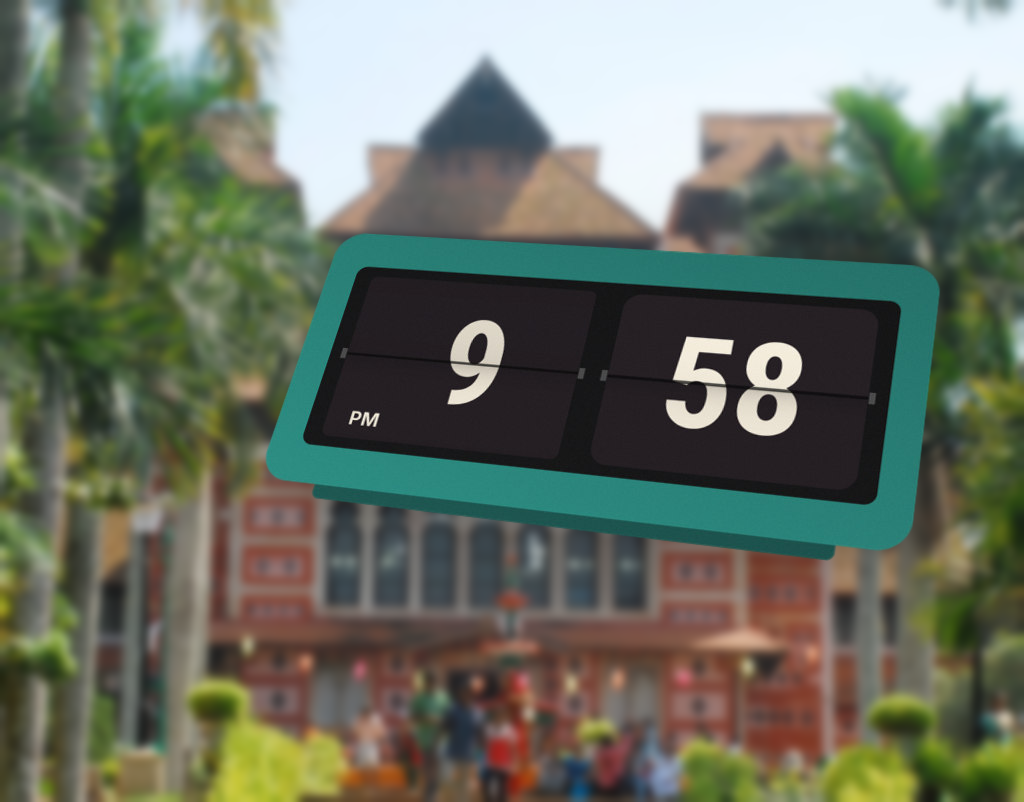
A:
9,58
